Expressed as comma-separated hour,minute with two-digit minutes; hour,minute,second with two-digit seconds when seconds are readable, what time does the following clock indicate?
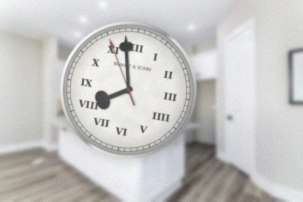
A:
7,57,55
